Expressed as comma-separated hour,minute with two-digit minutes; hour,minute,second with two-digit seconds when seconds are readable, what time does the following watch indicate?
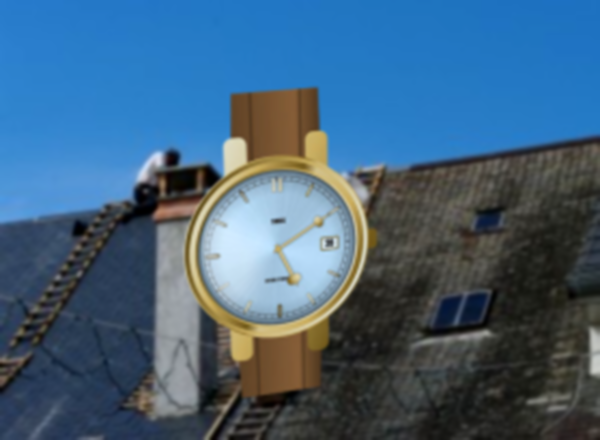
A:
5,10
